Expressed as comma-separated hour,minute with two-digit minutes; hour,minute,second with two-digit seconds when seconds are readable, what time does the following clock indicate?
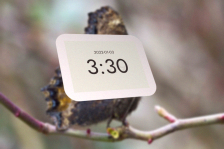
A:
3,30
